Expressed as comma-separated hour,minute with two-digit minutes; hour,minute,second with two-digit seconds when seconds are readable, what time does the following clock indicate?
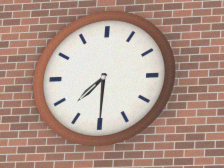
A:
7,30
